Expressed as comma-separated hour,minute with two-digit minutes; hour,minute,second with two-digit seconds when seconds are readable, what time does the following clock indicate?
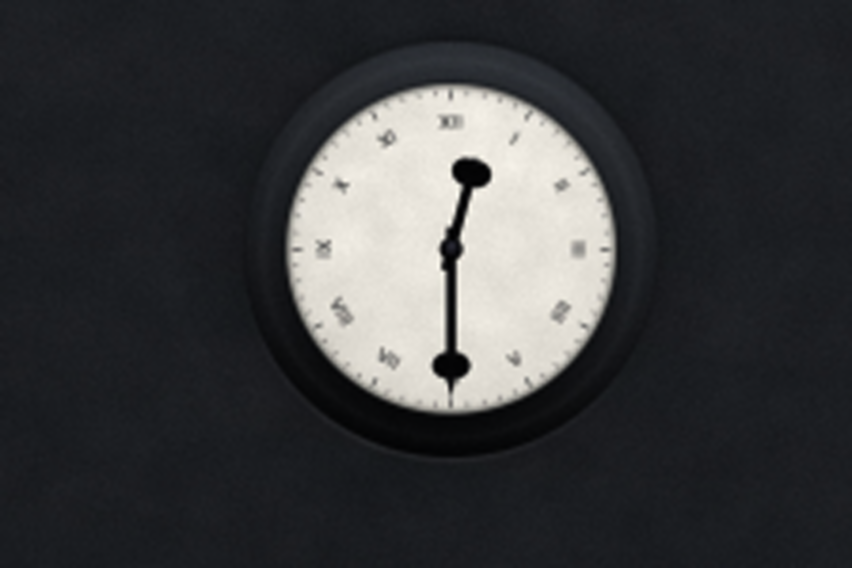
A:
12,30
